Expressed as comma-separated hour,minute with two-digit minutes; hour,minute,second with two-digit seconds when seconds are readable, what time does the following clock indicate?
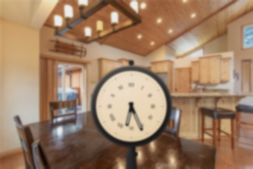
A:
6,26
